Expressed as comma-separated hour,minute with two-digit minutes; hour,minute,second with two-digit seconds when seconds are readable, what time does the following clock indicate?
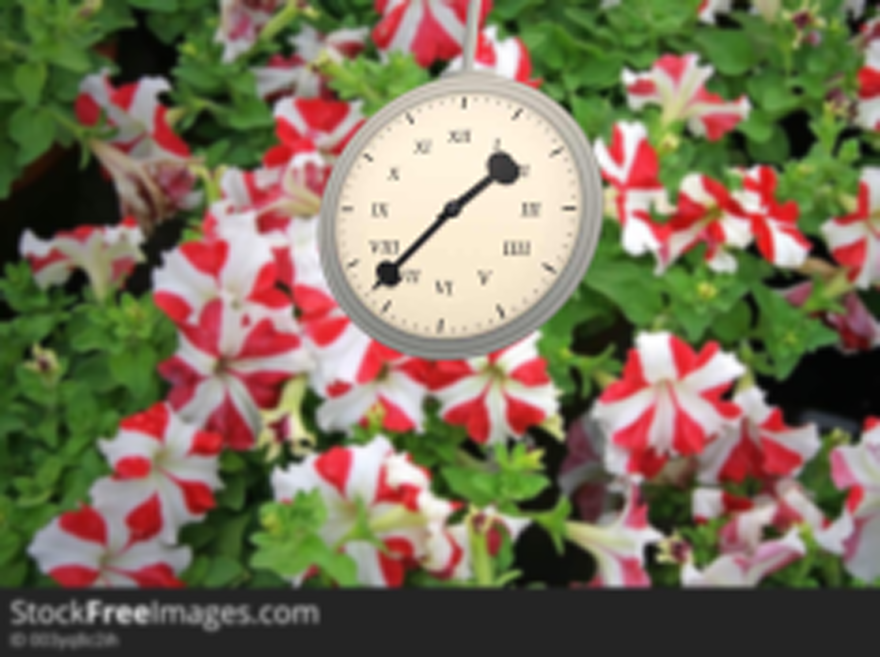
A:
1,37
